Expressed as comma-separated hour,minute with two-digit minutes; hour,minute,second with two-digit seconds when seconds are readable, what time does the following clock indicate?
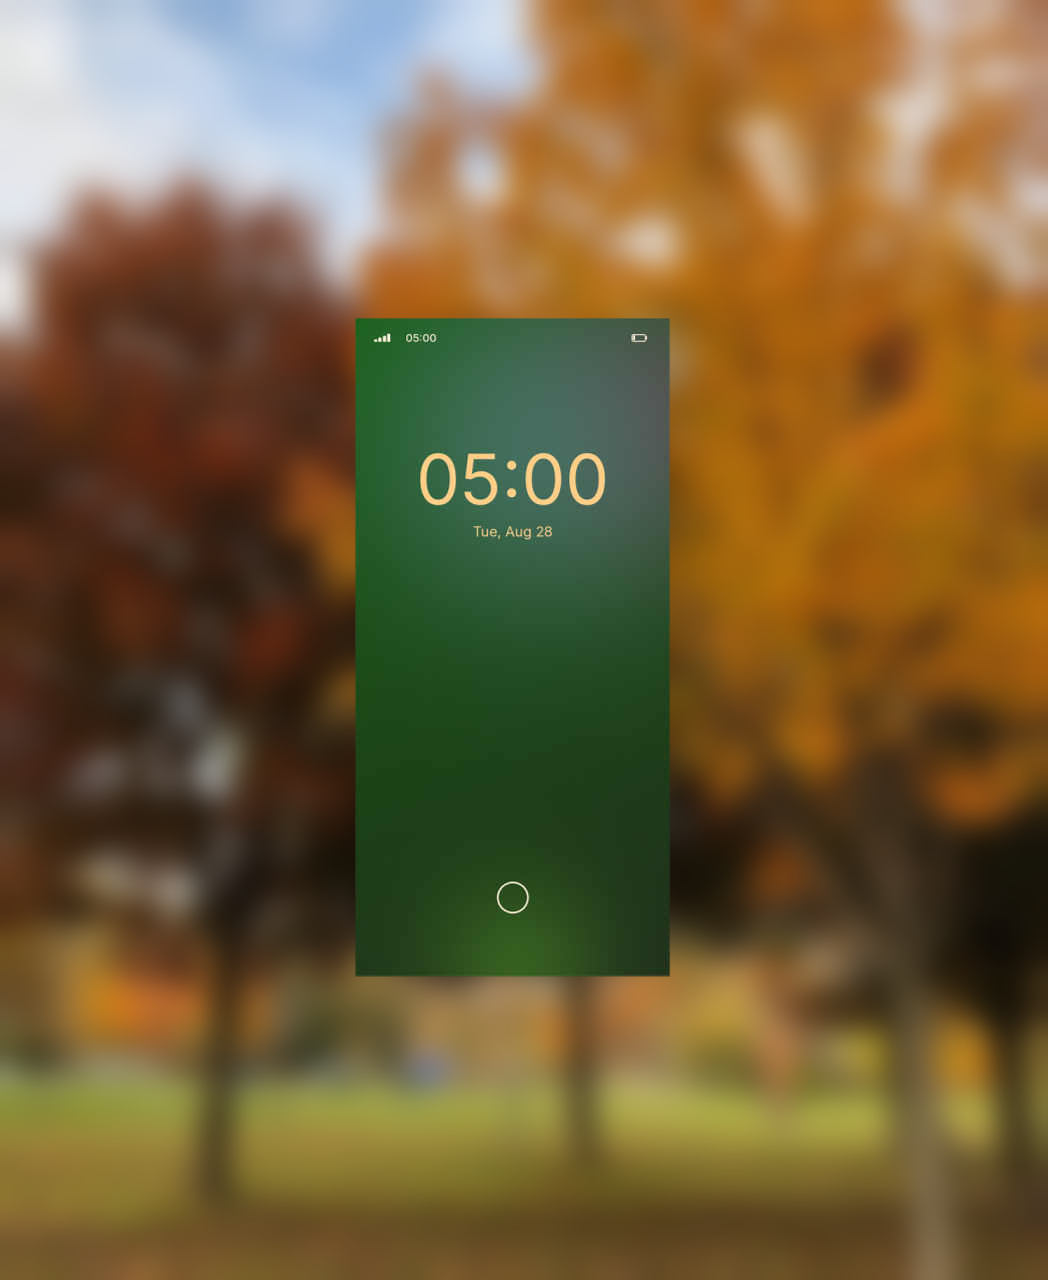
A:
5,00
